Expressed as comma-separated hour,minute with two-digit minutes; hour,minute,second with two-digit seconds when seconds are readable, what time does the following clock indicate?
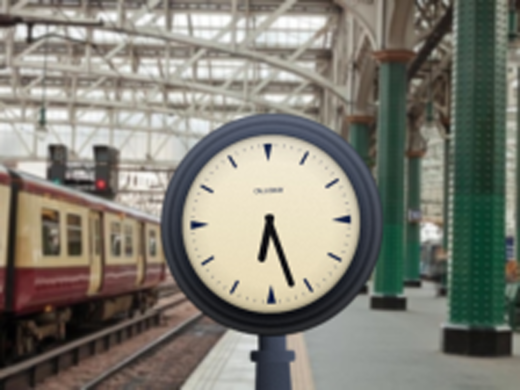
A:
6,27
